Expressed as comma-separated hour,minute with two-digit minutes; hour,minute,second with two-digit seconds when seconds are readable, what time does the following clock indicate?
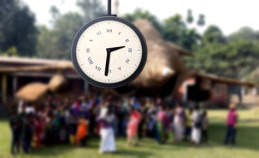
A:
2,31
